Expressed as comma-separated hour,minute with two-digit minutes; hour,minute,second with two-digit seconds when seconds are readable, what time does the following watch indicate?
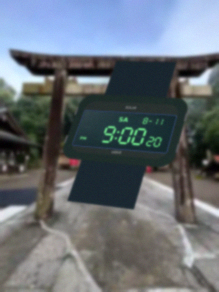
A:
9,00
